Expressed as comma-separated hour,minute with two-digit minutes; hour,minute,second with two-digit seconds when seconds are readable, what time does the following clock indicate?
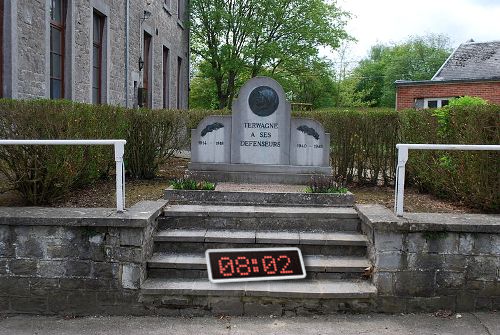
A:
8,02
